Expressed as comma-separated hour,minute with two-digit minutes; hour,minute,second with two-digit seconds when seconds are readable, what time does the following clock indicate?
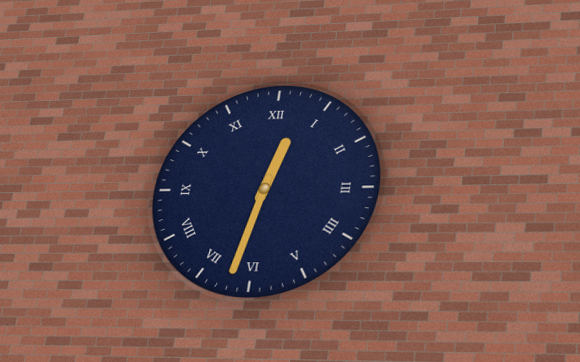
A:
12,32
